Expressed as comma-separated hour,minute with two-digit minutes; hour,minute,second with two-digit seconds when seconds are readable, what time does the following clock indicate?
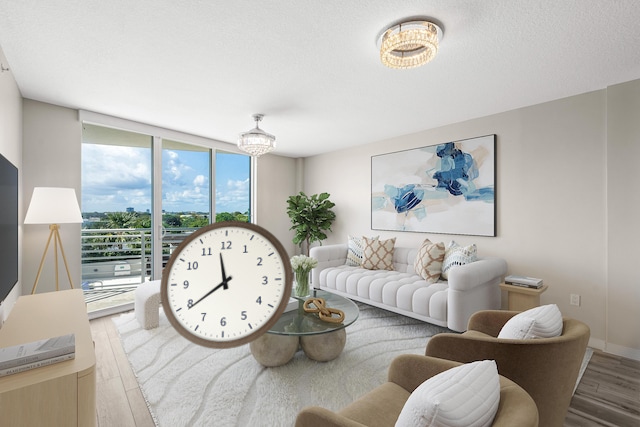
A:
11,39
